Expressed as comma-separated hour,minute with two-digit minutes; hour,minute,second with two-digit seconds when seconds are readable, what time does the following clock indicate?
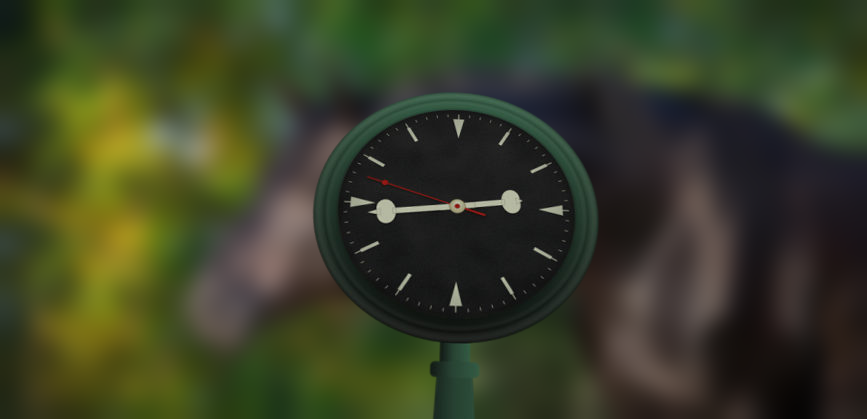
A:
2,43,48
